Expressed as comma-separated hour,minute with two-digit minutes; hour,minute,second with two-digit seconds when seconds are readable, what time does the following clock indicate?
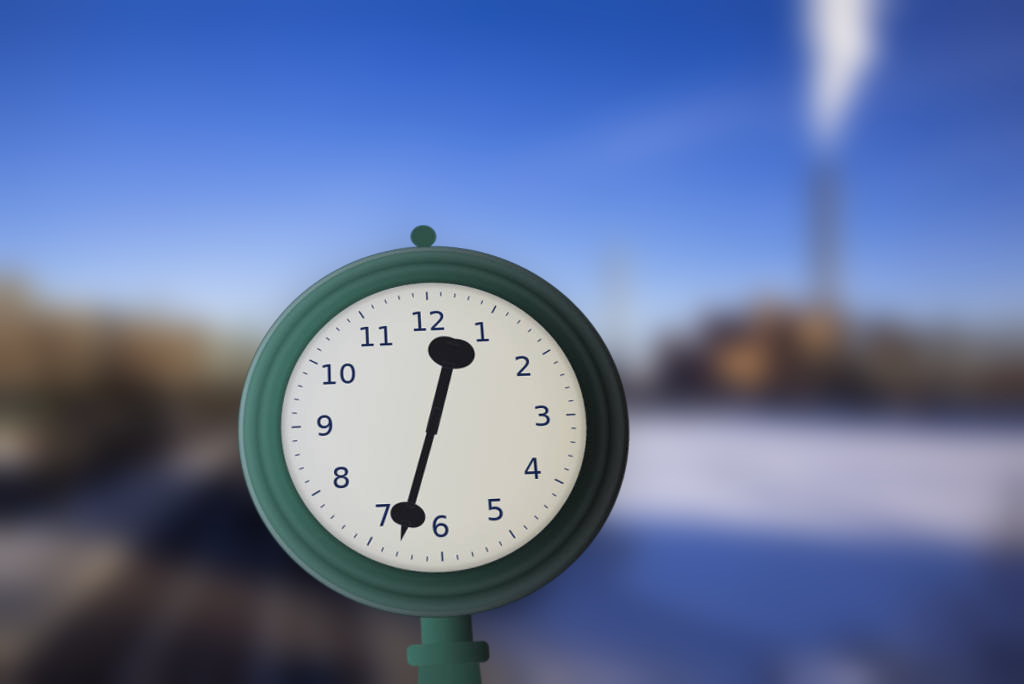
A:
12,33
